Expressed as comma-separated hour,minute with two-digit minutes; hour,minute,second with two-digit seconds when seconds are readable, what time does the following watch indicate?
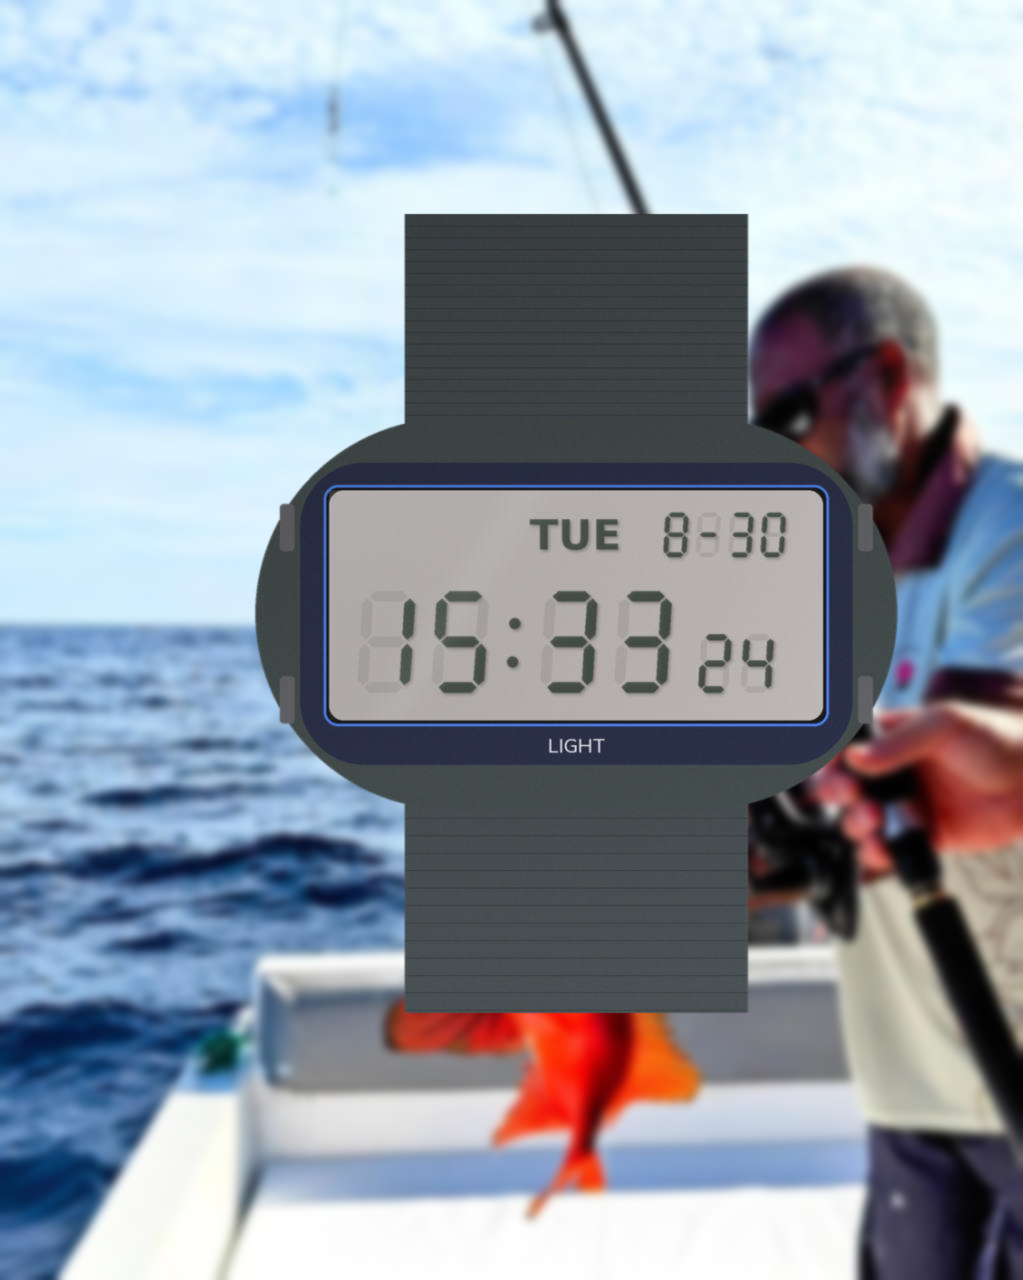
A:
15,33,24
